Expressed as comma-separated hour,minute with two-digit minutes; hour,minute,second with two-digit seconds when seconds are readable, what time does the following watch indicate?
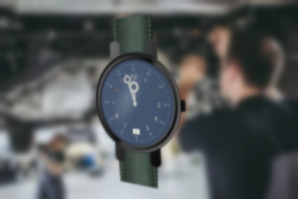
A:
11,57
